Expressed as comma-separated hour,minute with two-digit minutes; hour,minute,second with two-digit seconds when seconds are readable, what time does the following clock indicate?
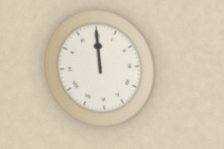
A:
12,00
